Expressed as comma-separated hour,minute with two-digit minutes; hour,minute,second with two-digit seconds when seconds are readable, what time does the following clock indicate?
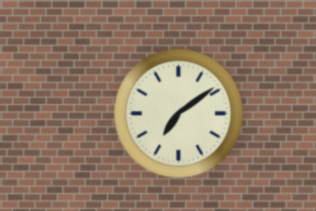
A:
7,09
